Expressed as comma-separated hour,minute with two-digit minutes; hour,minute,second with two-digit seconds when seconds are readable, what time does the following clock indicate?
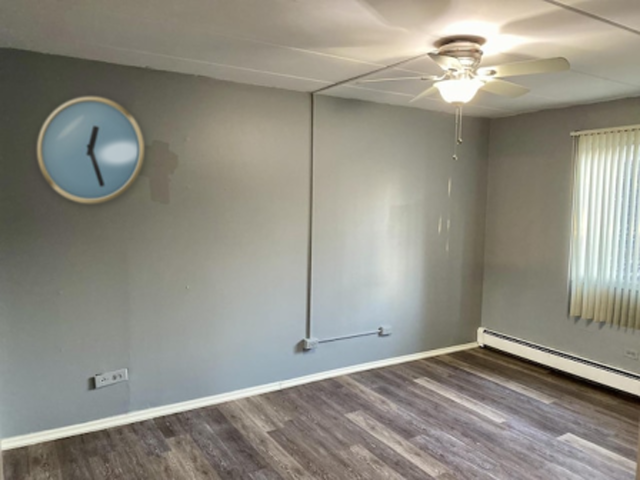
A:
12,27
